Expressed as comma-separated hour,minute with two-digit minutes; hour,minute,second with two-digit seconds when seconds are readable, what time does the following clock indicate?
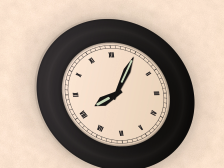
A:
8,05
